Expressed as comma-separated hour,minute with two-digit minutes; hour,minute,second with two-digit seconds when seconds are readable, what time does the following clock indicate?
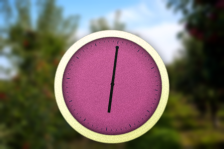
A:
6,00
